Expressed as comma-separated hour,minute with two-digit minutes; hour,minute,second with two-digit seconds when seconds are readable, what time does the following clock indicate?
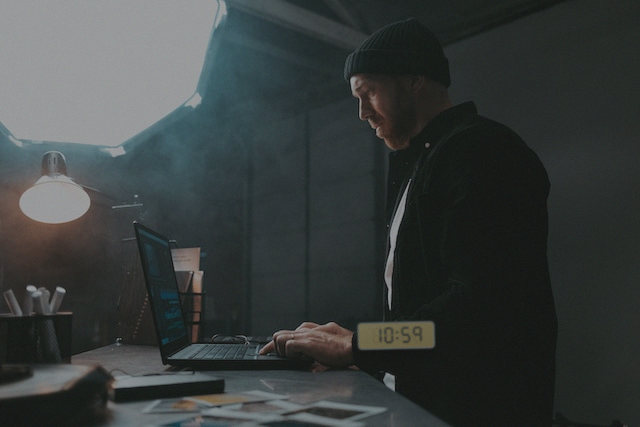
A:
10,59
